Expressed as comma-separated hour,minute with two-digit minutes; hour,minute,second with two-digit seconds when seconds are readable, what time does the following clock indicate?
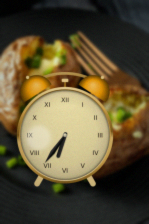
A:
6,36
